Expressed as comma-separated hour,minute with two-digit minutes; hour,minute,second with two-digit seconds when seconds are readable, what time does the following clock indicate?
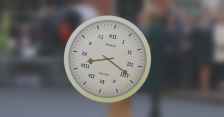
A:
8,19
